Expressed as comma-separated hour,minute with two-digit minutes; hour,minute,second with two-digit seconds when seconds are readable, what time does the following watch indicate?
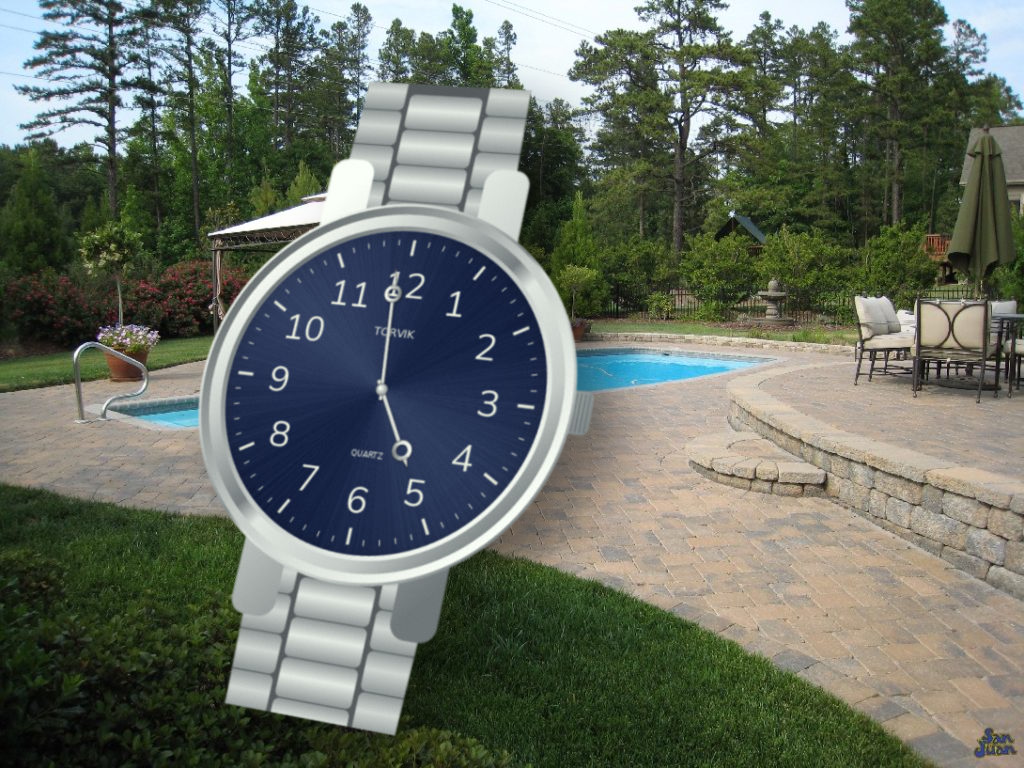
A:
4,59
